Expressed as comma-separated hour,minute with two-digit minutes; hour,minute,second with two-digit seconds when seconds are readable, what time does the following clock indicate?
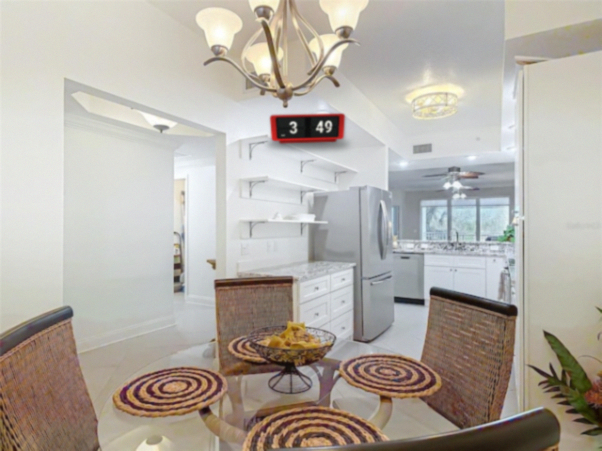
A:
3,49
